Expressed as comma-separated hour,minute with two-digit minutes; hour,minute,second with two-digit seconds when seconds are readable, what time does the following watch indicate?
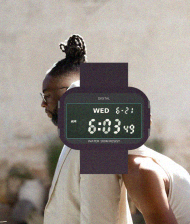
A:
6,03,49
